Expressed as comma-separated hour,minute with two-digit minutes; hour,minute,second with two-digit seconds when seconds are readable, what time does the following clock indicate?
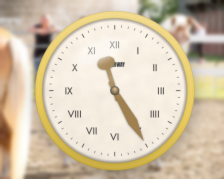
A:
11,25
